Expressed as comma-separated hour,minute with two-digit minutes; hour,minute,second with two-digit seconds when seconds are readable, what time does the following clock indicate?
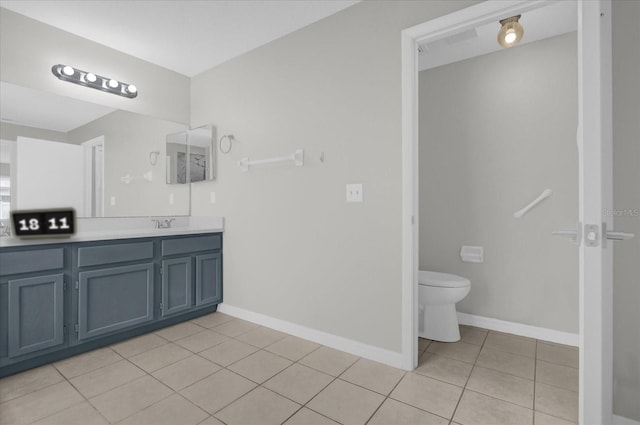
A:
18,11
